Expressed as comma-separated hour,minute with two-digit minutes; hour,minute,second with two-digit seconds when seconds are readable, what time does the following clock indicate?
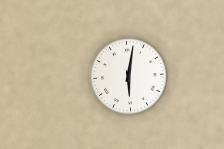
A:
6,02
